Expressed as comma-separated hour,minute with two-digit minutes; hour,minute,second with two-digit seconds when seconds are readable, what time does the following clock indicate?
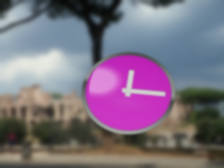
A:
12,16
